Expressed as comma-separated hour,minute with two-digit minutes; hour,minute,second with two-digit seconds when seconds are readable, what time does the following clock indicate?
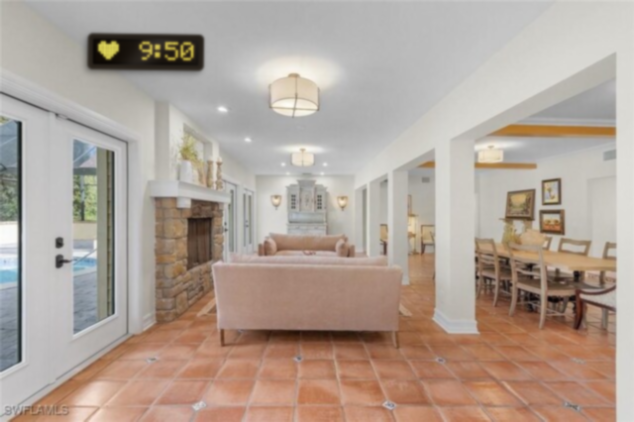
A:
9,50
